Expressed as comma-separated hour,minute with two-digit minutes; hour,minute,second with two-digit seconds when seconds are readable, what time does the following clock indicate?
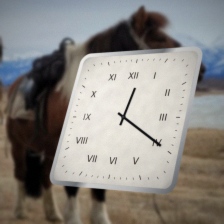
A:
12,20
